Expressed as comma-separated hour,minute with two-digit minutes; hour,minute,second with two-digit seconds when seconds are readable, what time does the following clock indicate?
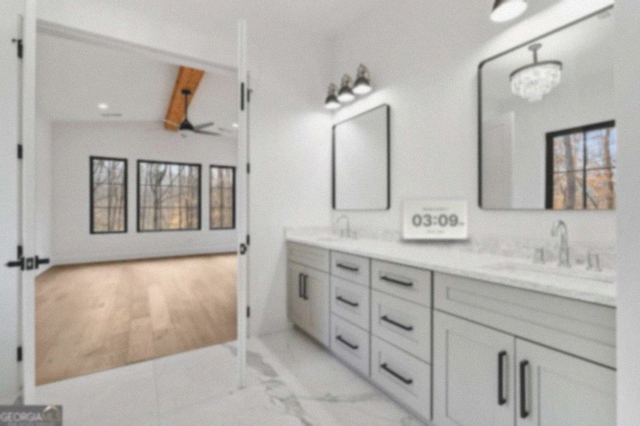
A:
3,09
